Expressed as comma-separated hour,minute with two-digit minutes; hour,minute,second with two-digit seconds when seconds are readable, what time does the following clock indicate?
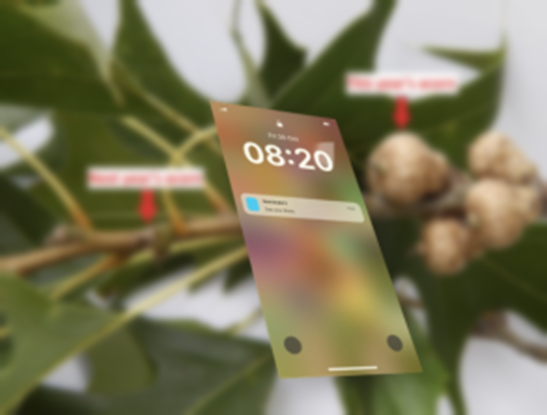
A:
8,20
